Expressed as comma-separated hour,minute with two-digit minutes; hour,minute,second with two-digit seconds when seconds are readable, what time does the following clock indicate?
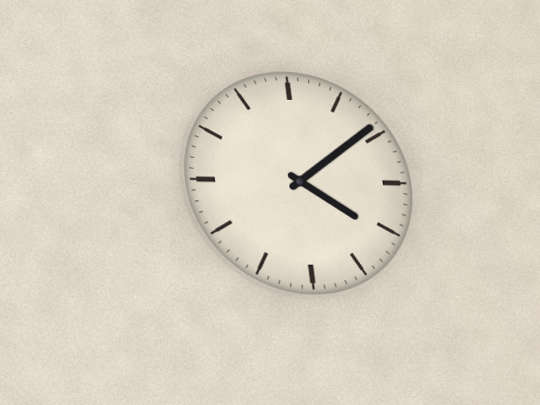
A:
4,09
